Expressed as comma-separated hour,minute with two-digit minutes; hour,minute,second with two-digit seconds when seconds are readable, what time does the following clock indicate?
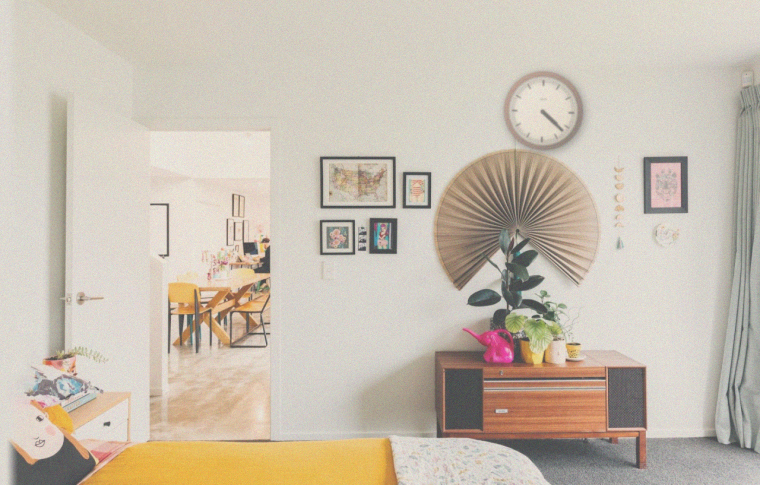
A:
4,22
